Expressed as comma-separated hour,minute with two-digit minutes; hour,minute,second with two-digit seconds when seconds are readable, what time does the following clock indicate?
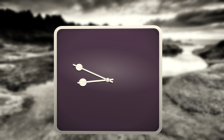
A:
8,49
